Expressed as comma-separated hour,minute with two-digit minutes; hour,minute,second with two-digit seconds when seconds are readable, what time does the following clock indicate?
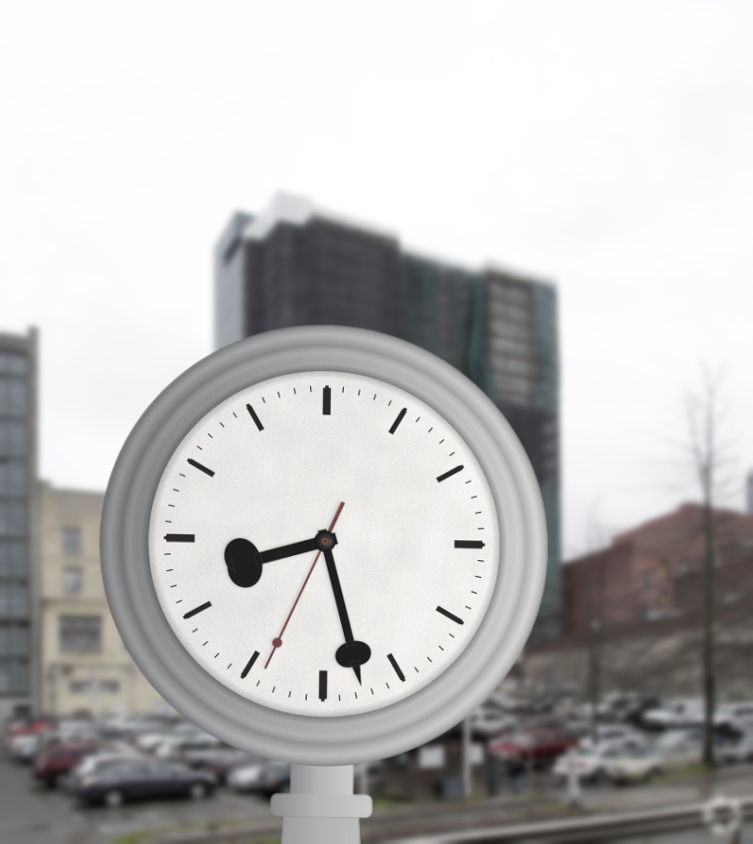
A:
8,27,34
